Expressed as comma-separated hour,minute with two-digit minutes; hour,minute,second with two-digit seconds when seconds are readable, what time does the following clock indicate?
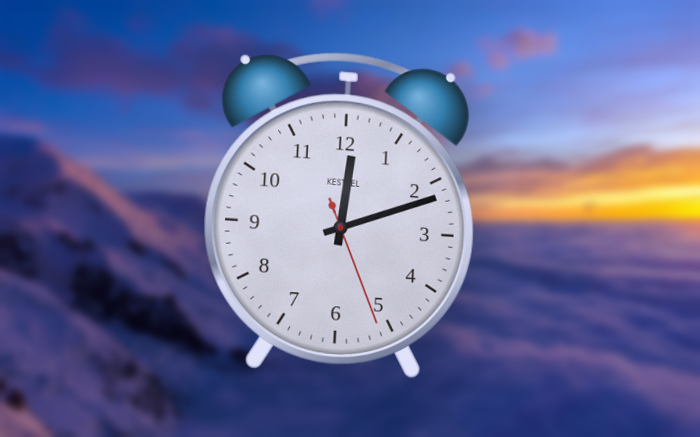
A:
12,11,26
